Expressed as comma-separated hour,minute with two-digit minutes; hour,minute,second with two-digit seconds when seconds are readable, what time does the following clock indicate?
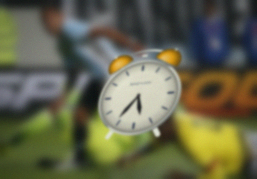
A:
5,36
